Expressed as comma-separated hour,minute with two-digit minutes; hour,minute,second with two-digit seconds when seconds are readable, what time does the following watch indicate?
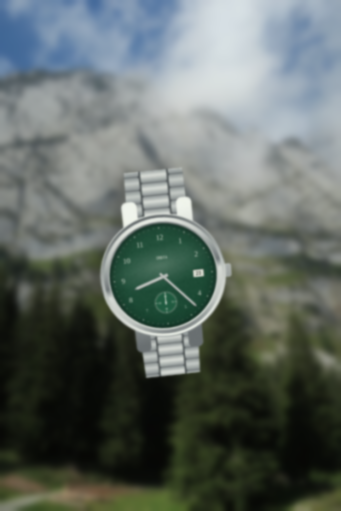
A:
8,23
